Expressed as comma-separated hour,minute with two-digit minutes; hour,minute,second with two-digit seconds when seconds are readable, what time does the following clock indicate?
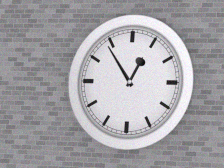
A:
12,54
